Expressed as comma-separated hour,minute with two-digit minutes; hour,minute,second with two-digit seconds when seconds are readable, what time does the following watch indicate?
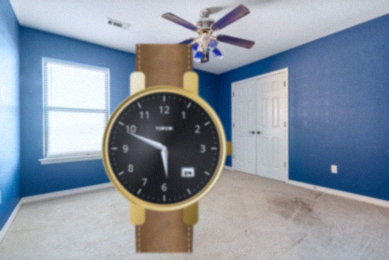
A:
5,49
